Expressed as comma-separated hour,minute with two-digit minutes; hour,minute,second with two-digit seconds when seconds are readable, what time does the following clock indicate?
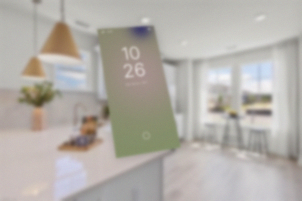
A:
10,26
